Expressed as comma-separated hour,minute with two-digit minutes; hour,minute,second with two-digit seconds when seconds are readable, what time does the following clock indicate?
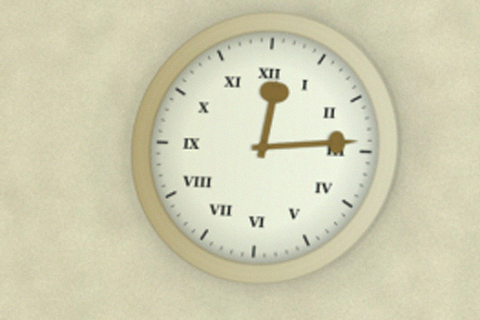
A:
12,14
